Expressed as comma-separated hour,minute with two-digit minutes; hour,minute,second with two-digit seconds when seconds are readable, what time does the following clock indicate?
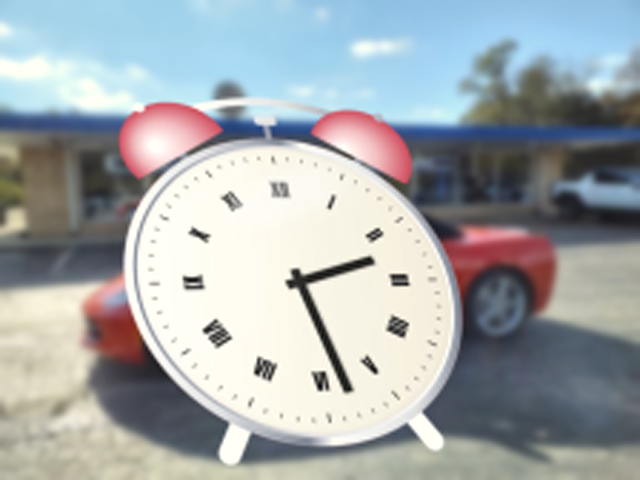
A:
2,28
